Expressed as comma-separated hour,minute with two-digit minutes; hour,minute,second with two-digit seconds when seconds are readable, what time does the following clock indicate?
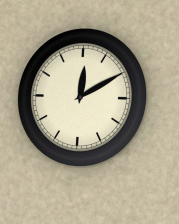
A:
12,10
